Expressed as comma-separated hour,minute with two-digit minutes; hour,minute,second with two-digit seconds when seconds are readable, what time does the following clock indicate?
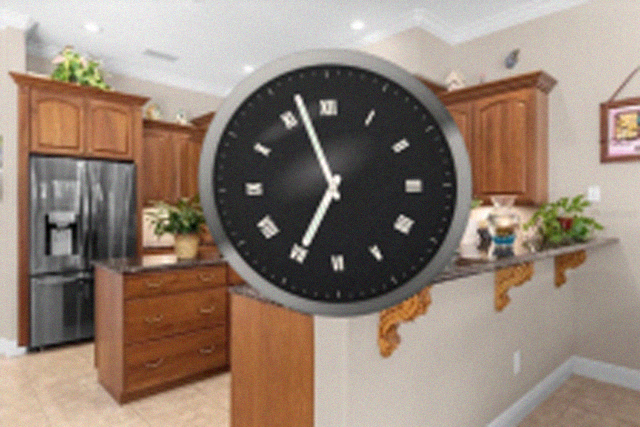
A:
6,57
